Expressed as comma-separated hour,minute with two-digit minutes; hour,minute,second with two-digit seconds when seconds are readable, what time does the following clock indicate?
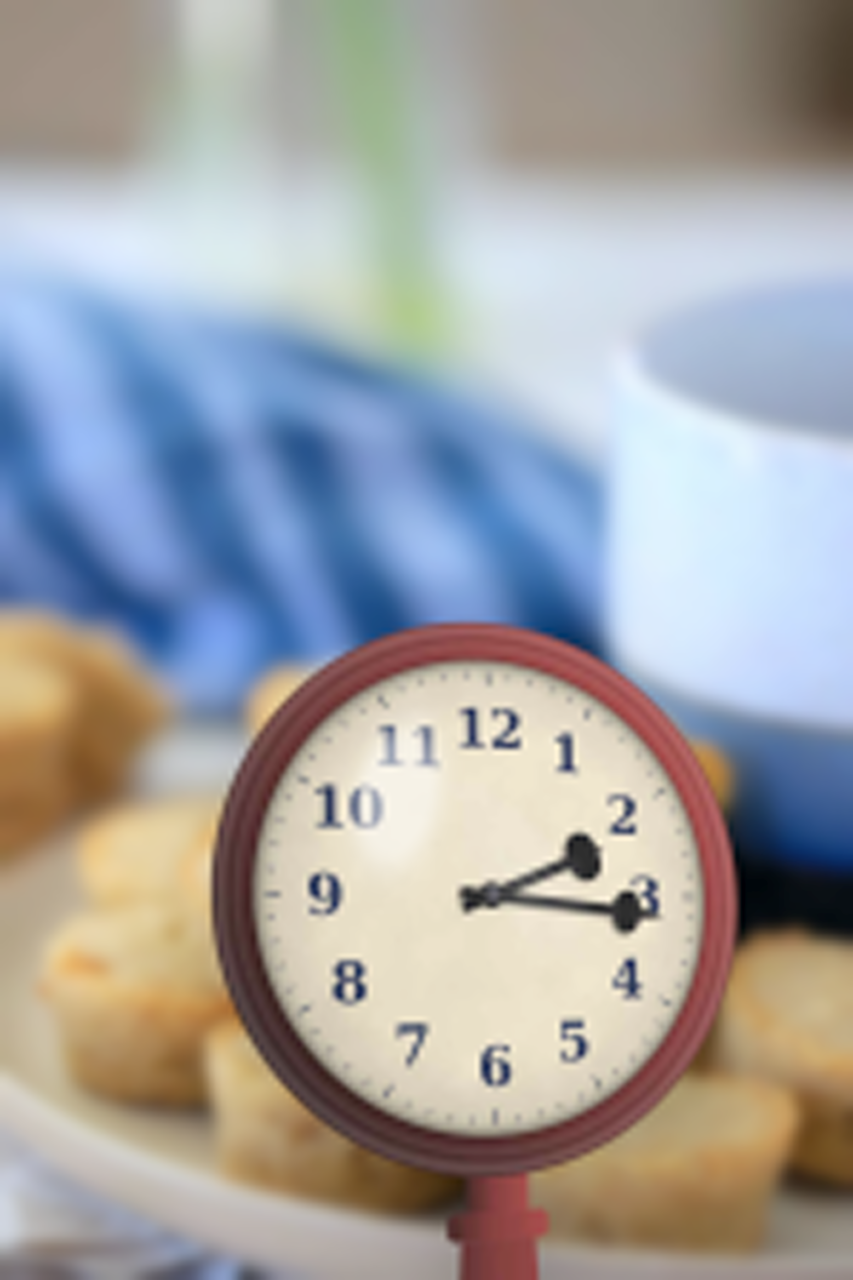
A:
2,16
